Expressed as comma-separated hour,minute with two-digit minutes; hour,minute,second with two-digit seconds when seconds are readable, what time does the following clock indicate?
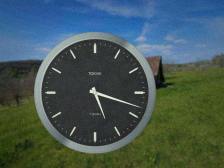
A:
5,18
